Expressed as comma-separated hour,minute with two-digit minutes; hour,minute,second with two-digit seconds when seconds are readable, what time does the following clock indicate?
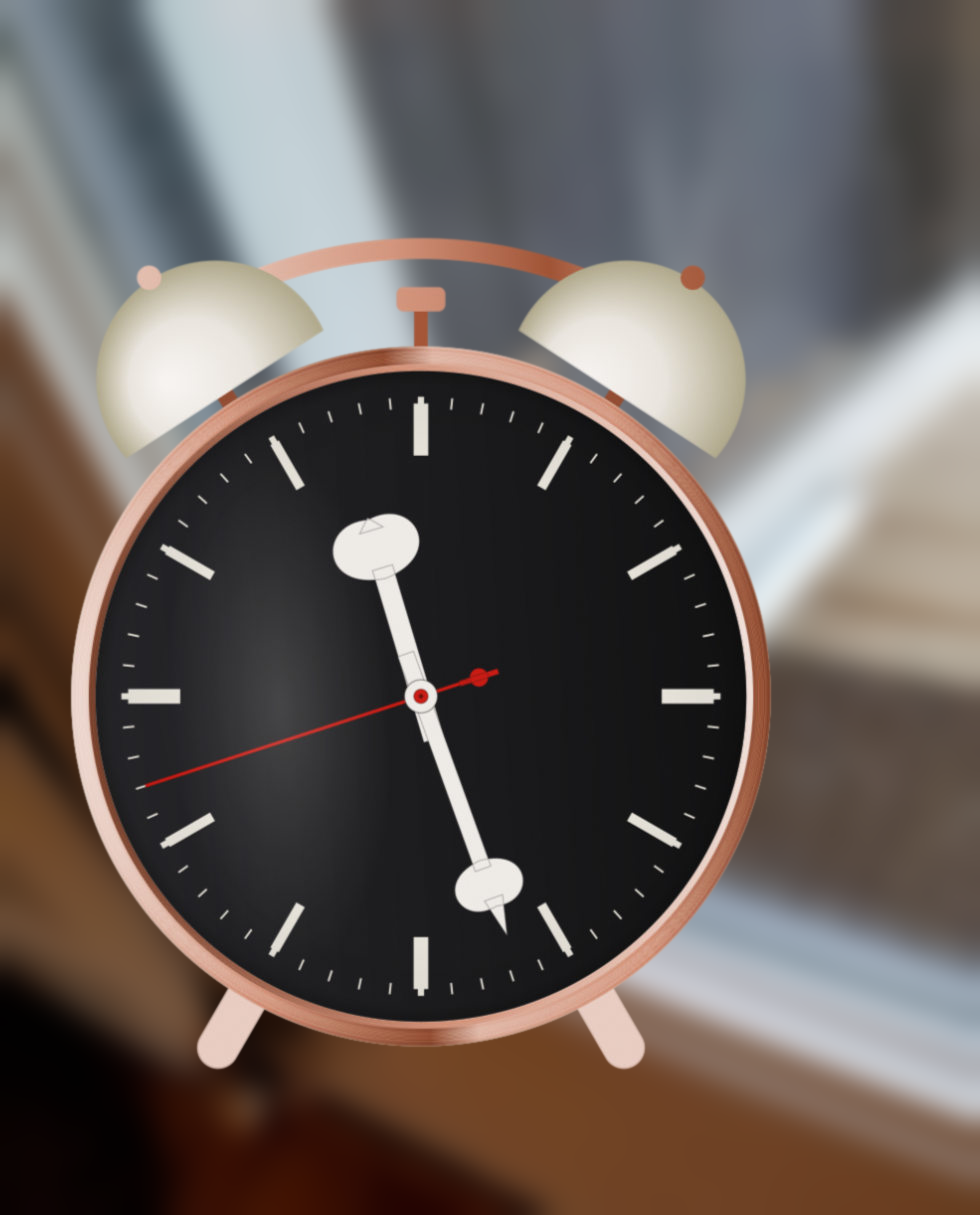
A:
11,26,42
